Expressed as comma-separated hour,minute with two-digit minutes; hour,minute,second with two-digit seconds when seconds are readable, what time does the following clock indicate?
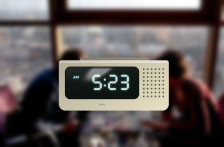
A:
5,23
